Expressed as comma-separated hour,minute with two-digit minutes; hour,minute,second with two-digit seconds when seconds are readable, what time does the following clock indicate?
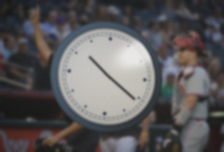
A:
10,21
